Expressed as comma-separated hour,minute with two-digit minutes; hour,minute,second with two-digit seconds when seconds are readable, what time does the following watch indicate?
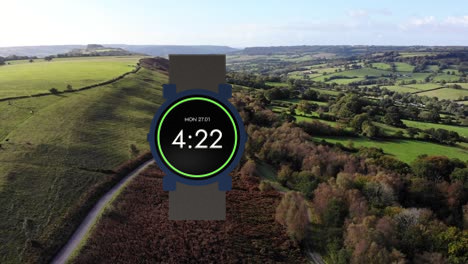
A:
4,22
